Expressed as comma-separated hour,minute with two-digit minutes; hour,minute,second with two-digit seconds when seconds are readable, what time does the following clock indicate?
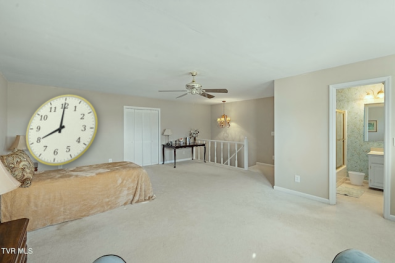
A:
8,00
